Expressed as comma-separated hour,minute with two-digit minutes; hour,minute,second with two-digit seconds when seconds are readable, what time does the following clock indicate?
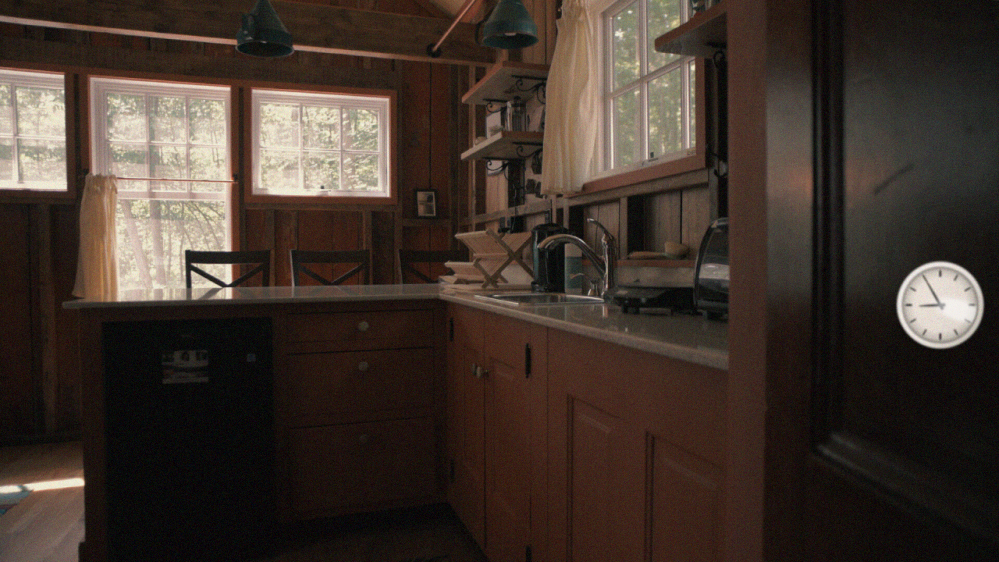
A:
8,55
